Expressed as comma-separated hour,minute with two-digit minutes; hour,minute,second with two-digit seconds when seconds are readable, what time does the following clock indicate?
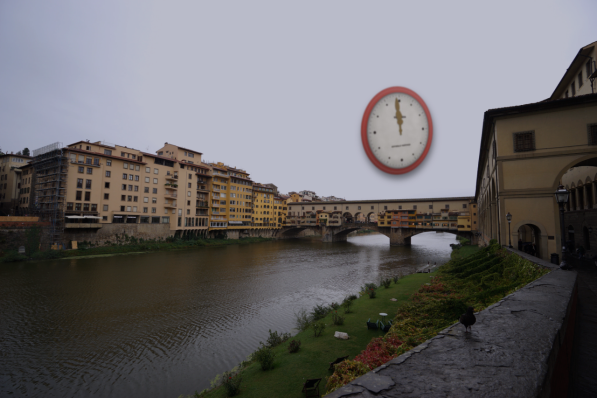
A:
11,59
